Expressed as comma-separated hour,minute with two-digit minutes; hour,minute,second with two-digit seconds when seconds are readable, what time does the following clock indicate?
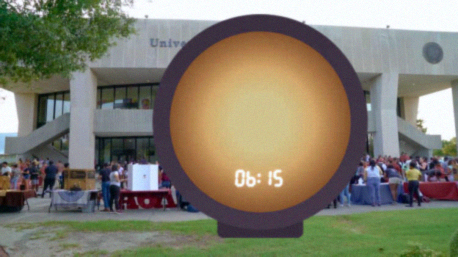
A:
6,15
